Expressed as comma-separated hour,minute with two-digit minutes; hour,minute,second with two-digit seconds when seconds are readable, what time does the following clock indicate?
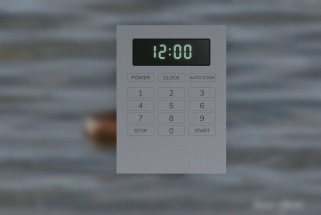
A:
12,00
